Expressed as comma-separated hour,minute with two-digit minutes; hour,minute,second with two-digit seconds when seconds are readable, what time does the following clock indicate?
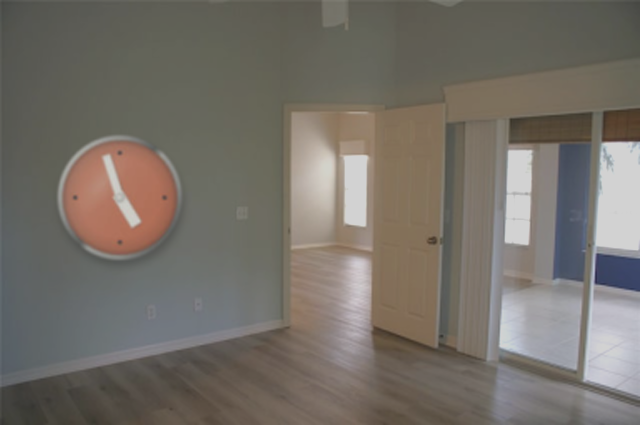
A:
4,57
